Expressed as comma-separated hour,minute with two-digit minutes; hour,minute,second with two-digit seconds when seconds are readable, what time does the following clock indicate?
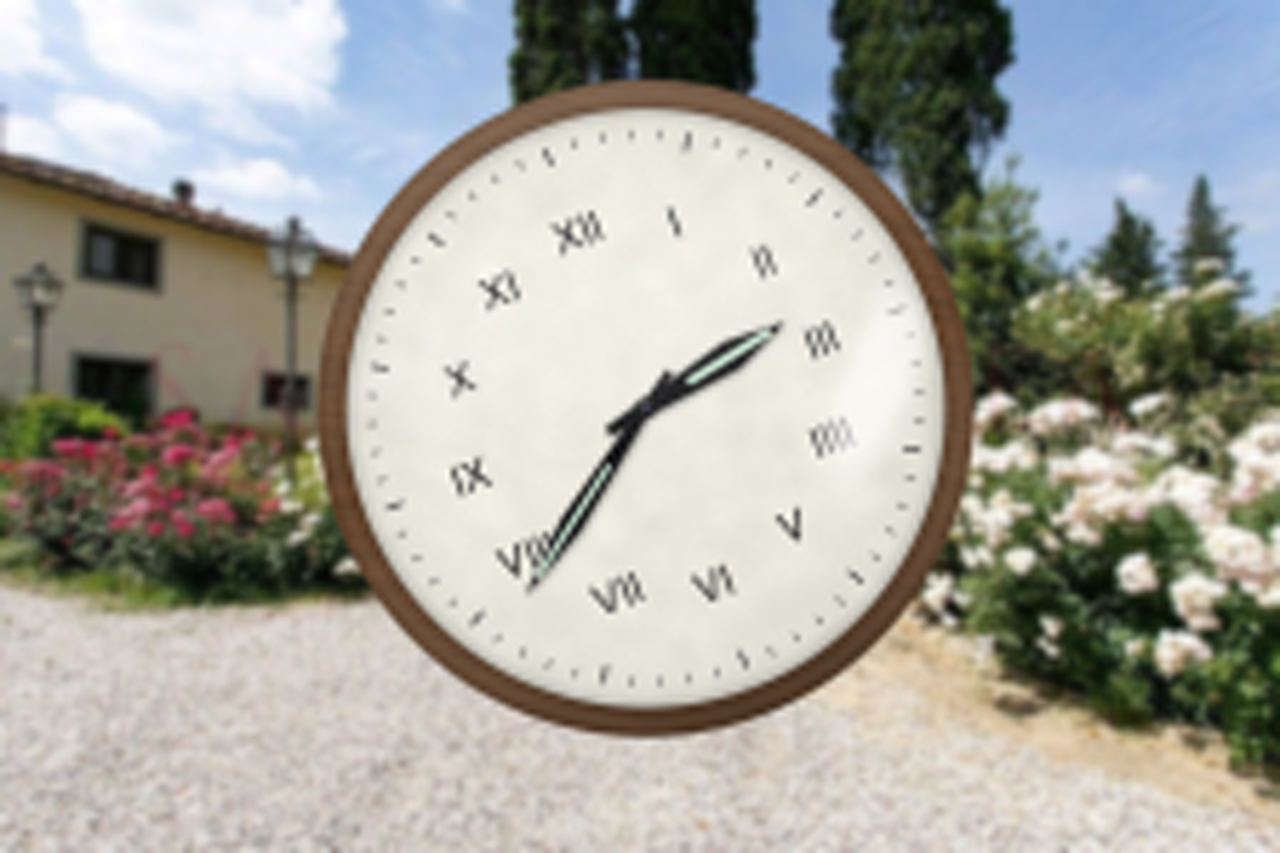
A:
2,39
